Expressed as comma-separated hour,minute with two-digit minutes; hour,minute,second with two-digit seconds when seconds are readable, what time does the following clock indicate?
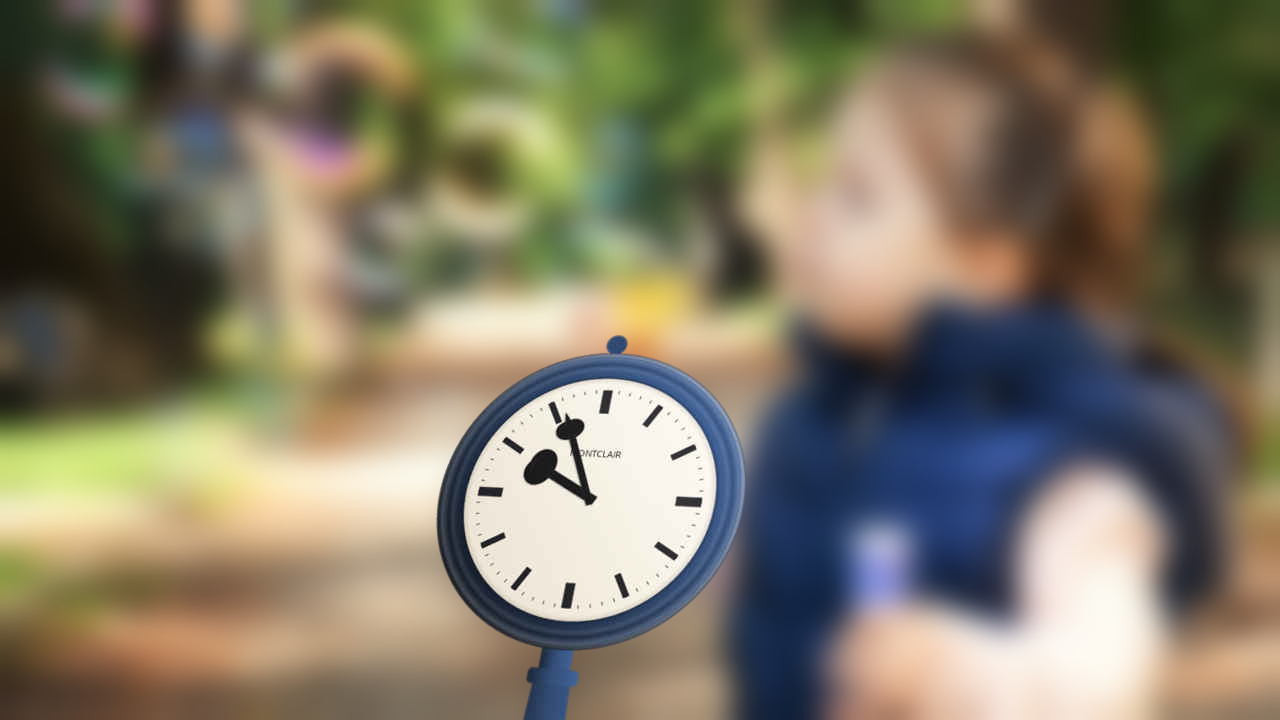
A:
9,56
